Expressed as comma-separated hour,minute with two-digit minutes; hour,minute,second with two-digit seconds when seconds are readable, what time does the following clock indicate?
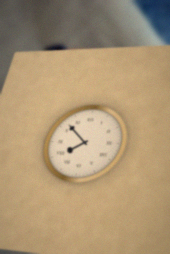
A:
7,52
